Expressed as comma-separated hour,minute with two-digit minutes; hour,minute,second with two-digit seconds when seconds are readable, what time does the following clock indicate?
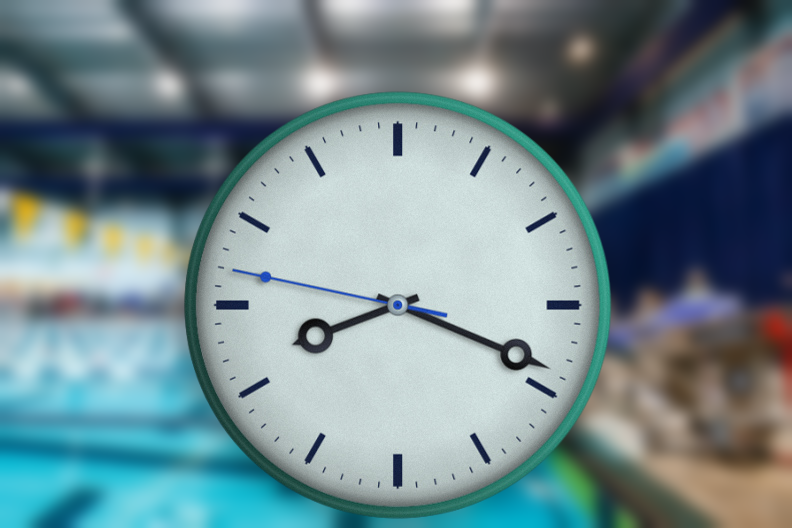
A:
8,18,47
